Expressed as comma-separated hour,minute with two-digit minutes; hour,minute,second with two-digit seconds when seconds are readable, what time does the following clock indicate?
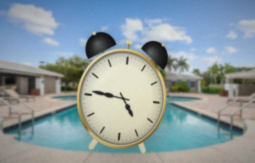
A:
4,46
